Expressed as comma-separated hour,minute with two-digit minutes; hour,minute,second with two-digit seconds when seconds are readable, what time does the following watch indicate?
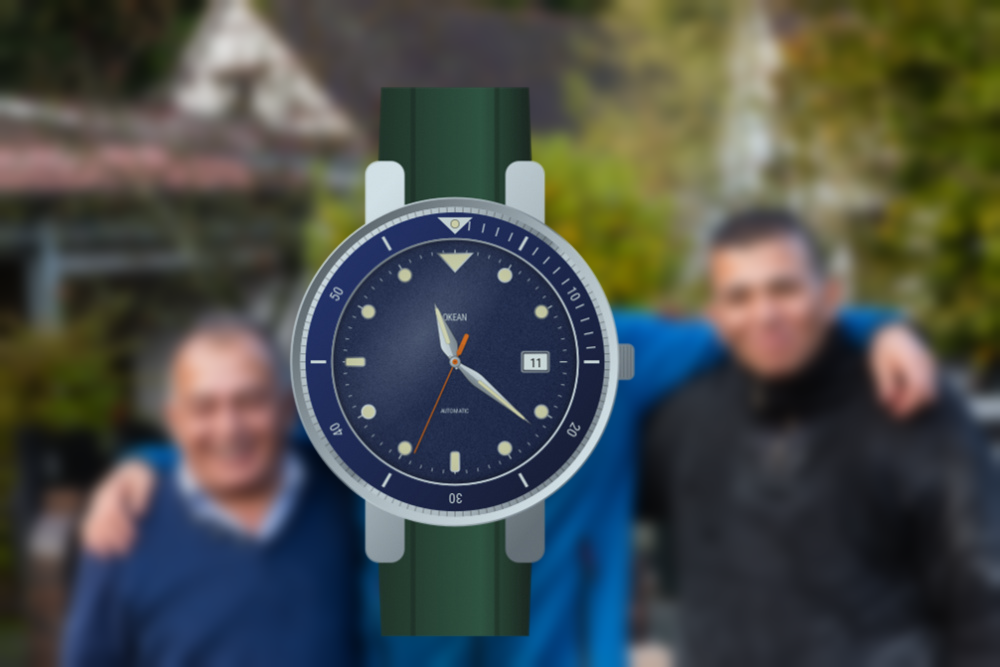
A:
11,21,34
